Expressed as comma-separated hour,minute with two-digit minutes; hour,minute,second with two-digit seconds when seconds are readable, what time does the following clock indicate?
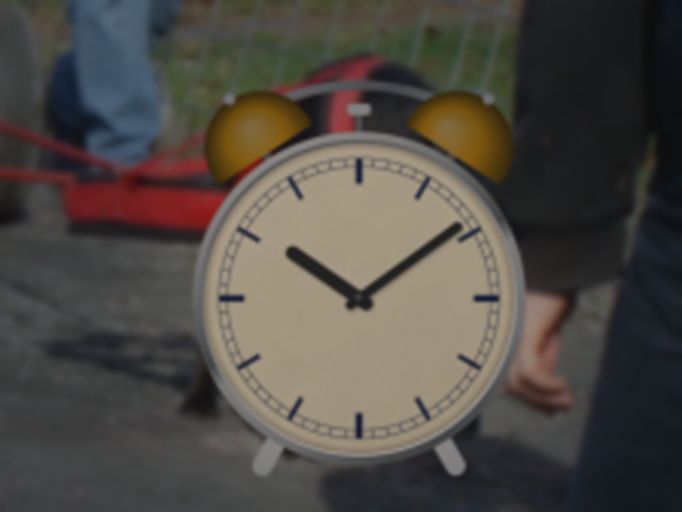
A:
10,09
